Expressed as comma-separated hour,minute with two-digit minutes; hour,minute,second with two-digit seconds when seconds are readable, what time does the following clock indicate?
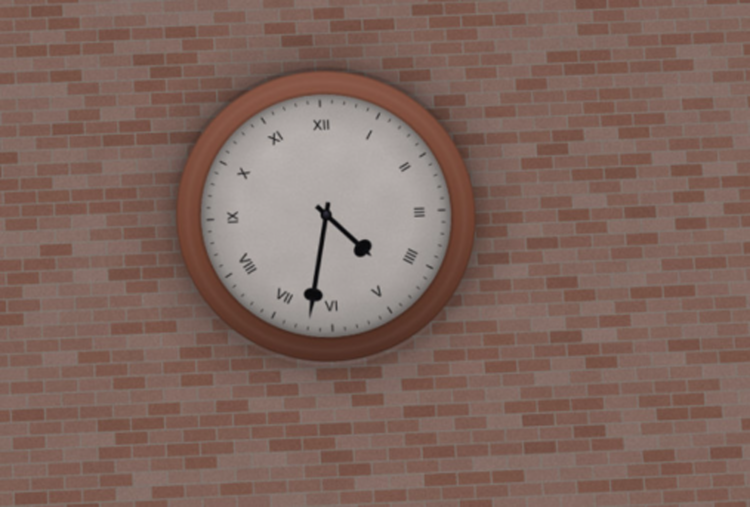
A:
4,32
